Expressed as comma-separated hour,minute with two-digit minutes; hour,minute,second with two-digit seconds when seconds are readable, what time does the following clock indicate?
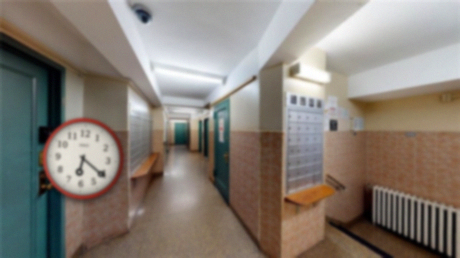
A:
6,21
